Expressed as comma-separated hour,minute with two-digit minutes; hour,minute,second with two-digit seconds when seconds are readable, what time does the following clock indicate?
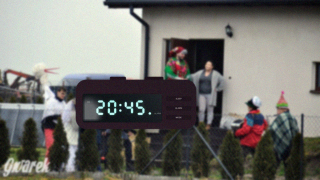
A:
20,45
